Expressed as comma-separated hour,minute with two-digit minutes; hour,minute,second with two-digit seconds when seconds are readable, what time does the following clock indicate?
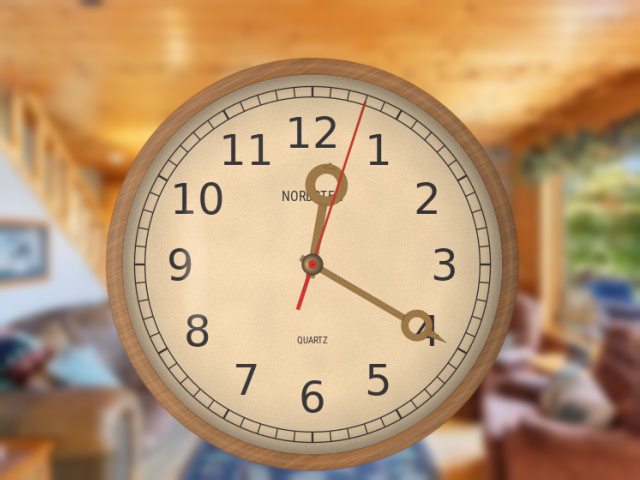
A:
12,20,03
